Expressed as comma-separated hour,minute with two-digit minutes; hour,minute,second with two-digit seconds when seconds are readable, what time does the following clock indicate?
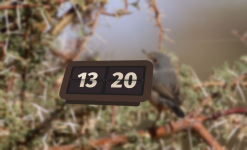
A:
13,20
